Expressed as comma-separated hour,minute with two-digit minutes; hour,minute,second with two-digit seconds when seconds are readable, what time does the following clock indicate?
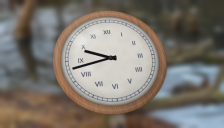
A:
9,43
